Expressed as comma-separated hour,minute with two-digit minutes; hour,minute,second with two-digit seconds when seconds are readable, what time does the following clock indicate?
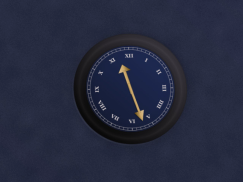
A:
11,27
